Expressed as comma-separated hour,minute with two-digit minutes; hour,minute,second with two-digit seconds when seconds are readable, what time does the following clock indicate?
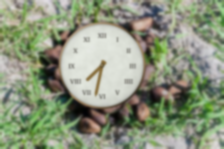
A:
7,32
